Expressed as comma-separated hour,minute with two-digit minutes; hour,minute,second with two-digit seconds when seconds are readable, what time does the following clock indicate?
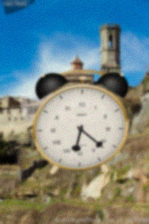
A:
6,22
